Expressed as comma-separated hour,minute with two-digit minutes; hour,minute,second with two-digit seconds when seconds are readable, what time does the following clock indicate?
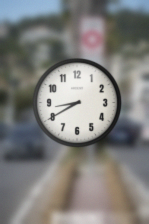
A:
8,40
